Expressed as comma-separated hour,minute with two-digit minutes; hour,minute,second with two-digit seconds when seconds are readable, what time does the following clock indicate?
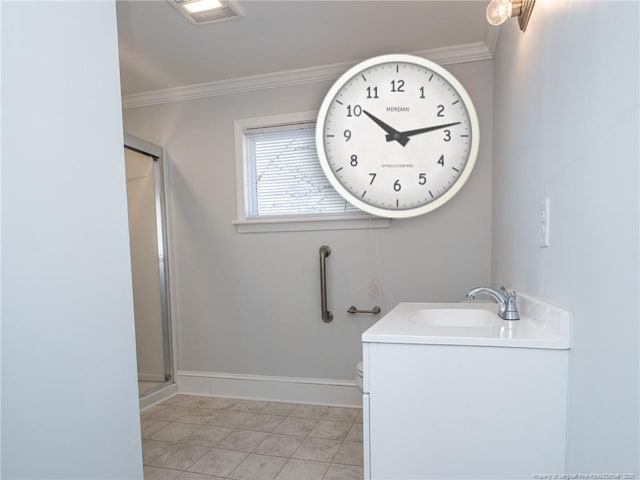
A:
10,13
